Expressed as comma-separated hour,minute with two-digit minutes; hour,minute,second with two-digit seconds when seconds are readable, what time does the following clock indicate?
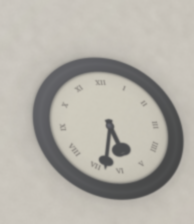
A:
5,33
